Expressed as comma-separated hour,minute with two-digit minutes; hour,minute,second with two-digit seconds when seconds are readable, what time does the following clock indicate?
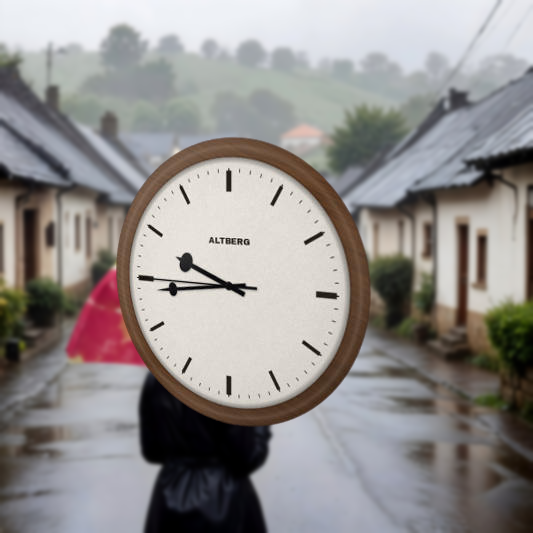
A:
9,43,45
